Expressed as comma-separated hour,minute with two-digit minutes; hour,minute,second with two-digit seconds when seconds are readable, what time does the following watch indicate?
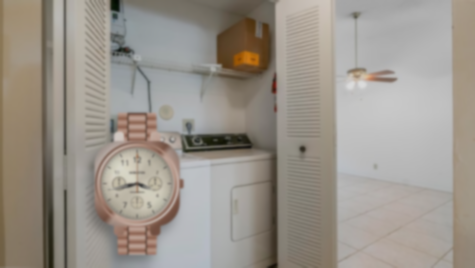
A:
3,43
